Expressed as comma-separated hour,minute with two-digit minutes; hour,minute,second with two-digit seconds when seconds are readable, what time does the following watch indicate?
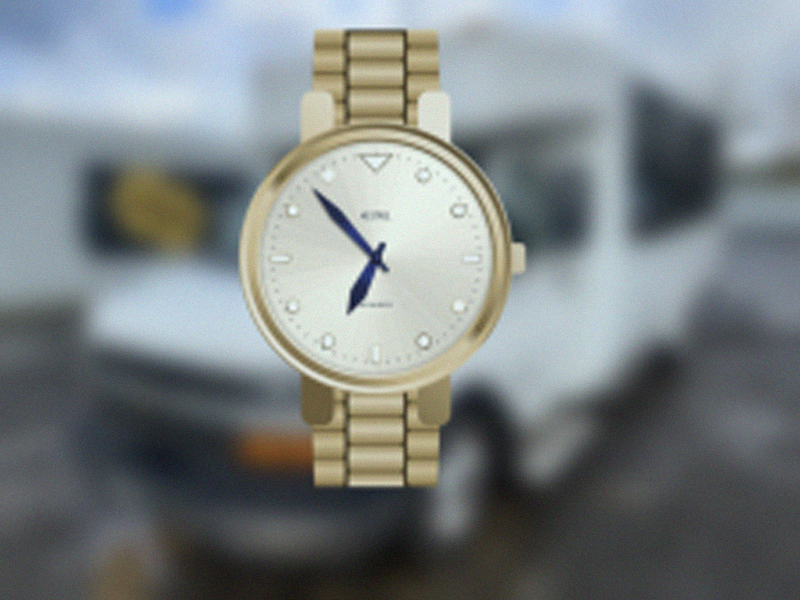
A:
6,53
